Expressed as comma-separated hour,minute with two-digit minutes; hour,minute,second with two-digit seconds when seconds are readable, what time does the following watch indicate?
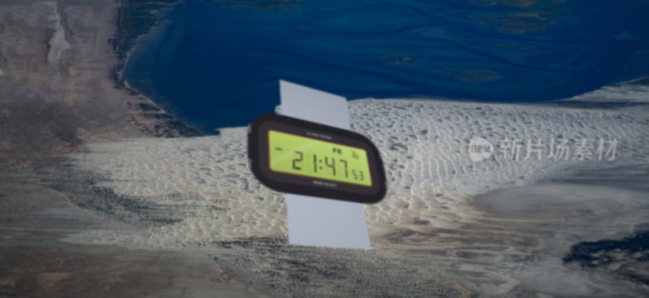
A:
21,47
